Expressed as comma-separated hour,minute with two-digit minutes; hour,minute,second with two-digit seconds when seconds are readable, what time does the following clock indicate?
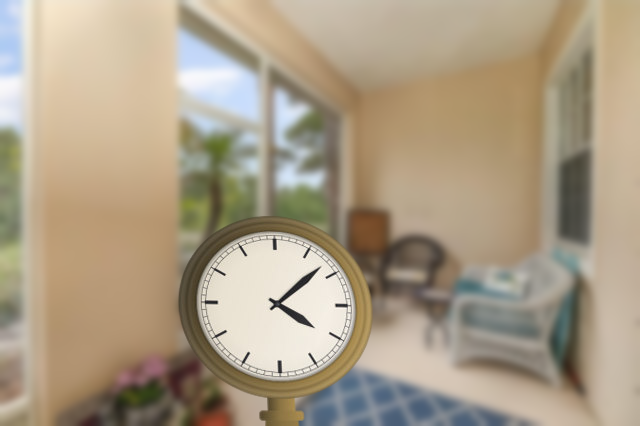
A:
4,08
